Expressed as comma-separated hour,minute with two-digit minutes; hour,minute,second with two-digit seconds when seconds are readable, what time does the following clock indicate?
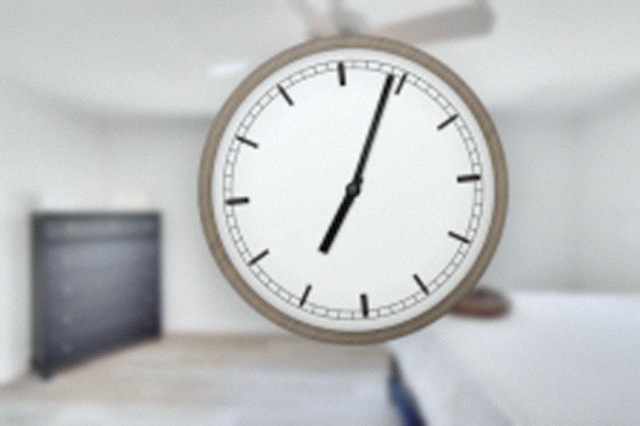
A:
7,04
